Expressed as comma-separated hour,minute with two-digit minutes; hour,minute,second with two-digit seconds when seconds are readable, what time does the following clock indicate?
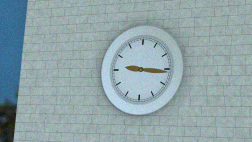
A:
9,16
